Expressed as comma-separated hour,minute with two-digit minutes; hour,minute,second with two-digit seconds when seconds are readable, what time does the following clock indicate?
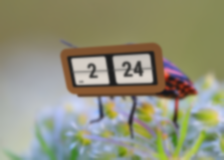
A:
2,24
